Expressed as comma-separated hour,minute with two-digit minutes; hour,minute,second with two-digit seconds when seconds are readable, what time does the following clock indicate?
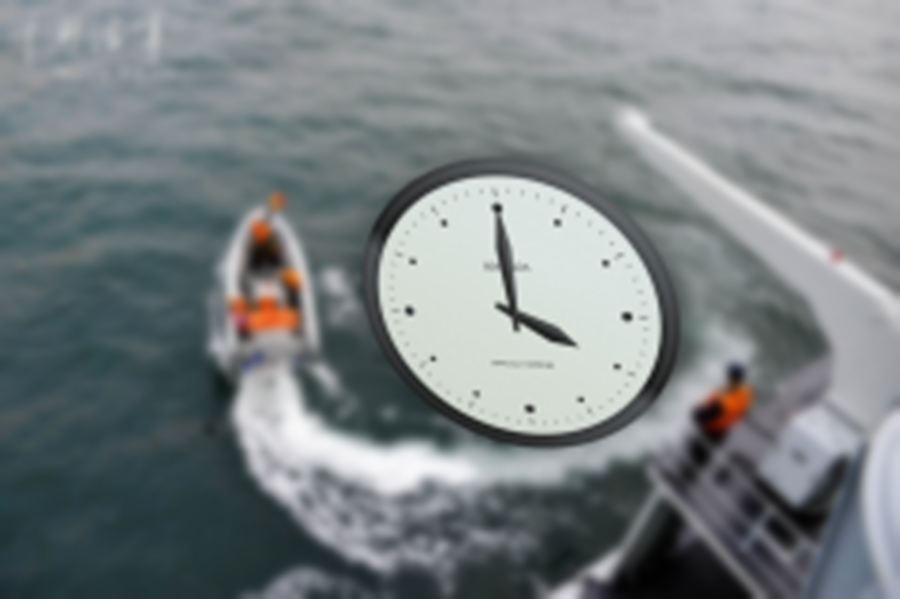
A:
4,00
